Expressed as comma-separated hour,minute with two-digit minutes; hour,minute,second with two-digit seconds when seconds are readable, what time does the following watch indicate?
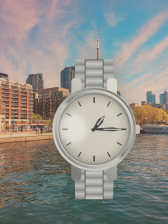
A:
1,15
